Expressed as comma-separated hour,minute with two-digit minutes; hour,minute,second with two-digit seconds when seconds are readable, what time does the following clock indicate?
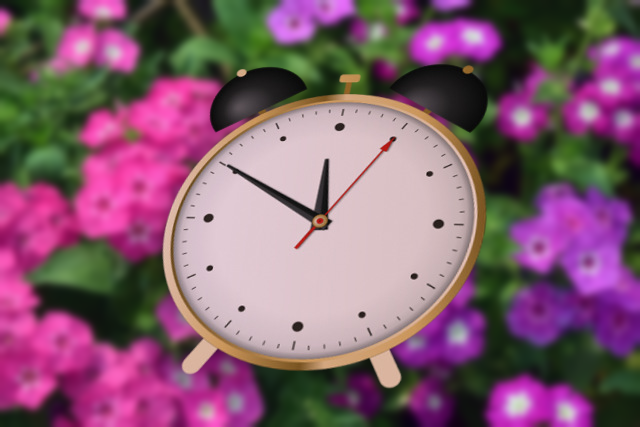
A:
11,50,05
